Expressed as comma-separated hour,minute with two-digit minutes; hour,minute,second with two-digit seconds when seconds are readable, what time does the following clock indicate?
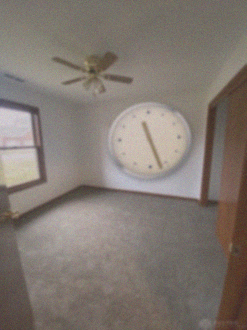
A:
11,27
